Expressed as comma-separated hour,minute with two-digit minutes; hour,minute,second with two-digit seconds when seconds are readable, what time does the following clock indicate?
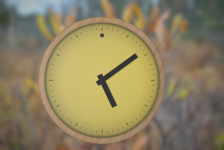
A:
5,09
